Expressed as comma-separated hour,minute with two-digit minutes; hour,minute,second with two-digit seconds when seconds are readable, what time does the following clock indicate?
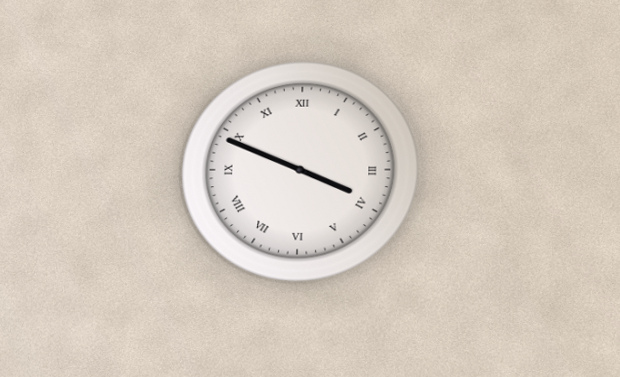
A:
3,49
